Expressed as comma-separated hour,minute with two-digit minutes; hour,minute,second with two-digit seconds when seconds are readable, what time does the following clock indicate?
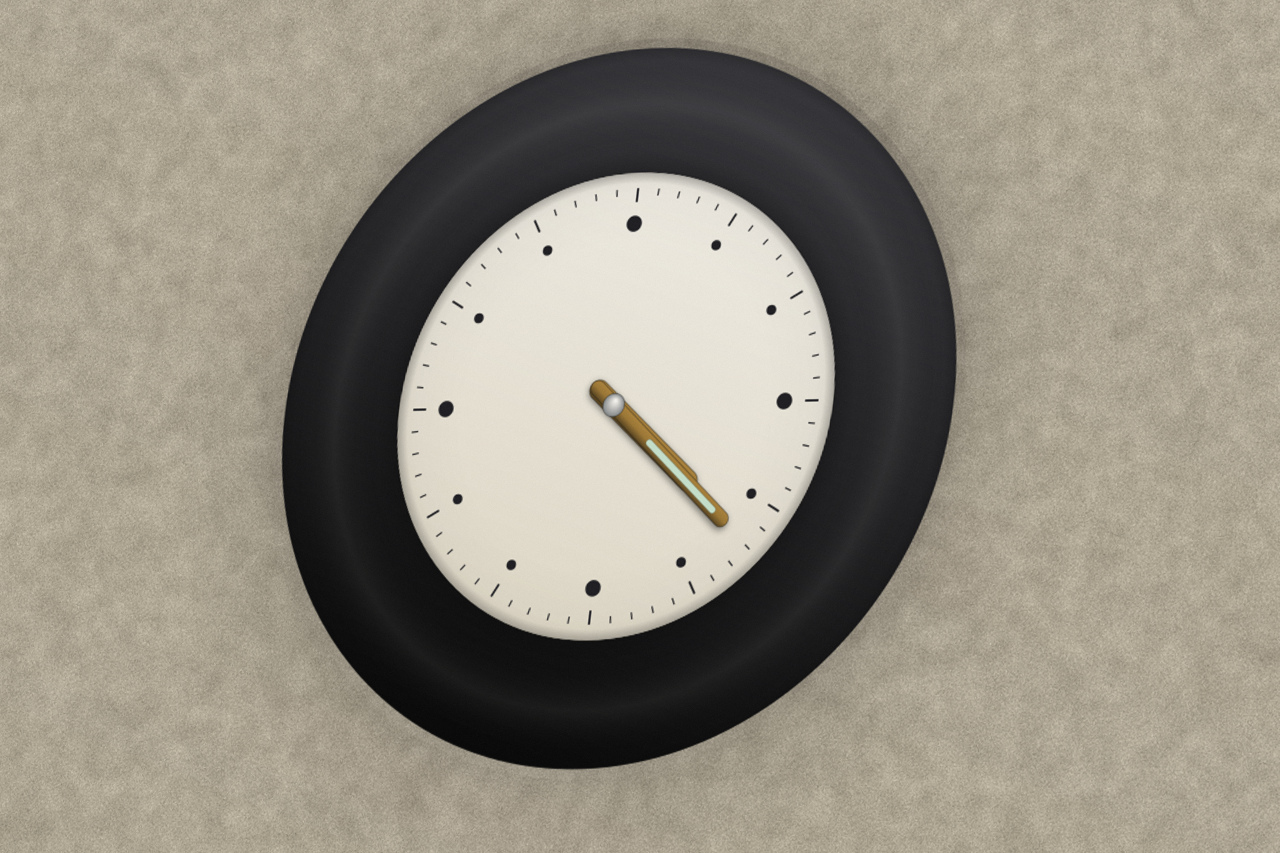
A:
4,22
